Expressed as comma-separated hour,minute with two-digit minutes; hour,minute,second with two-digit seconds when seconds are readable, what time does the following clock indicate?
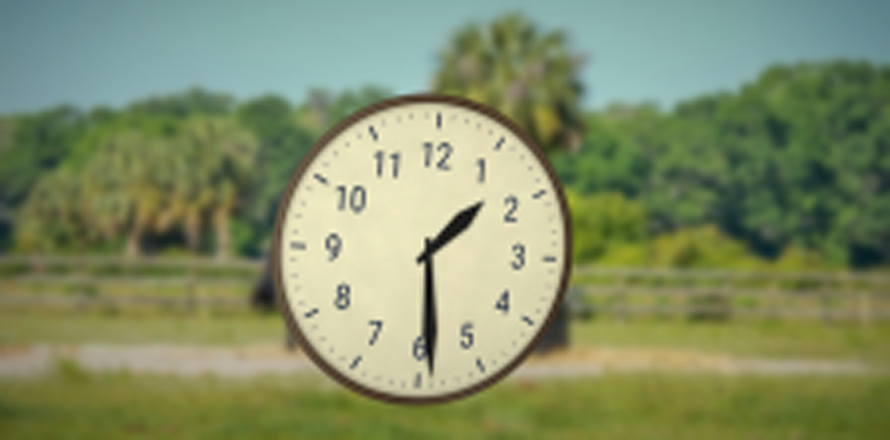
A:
1,29
